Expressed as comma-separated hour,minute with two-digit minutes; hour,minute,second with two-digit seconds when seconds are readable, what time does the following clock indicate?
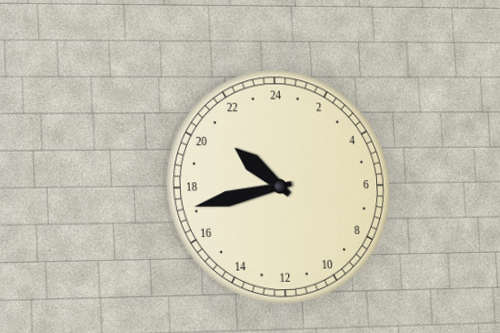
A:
20,43
